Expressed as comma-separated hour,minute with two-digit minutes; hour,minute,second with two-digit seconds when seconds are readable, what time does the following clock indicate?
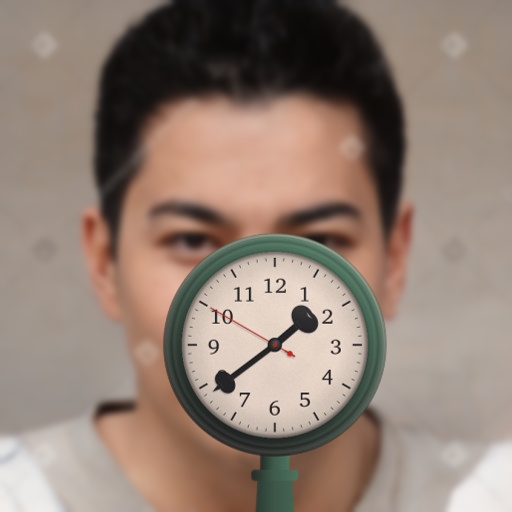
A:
1,38,50
